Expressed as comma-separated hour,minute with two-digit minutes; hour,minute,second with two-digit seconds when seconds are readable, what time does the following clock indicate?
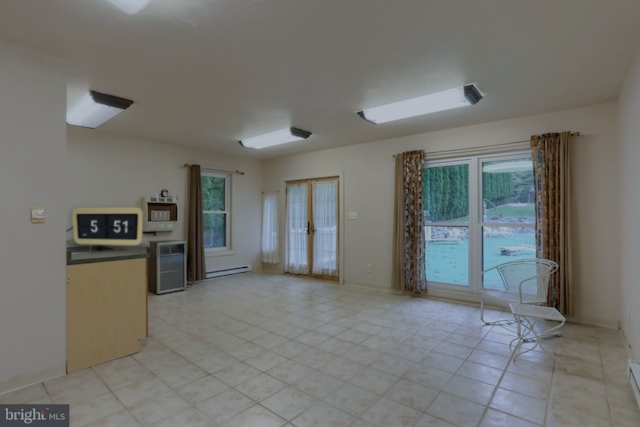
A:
5,51
